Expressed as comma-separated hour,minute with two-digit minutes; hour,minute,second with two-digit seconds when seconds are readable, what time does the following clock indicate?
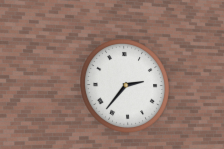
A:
2,37
